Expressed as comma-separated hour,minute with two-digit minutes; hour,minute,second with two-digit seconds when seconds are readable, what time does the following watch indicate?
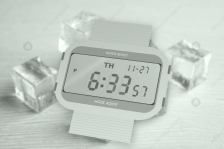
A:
6,33,57
